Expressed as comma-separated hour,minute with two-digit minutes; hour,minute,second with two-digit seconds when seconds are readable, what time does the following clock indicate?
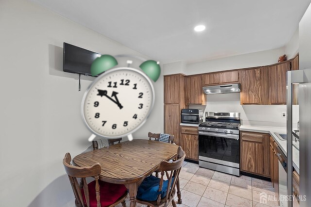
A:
10,50
